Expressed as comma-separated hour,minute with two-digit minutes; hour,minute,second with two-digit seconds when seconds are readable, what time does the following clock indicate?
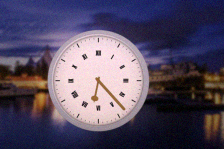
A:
6,23
